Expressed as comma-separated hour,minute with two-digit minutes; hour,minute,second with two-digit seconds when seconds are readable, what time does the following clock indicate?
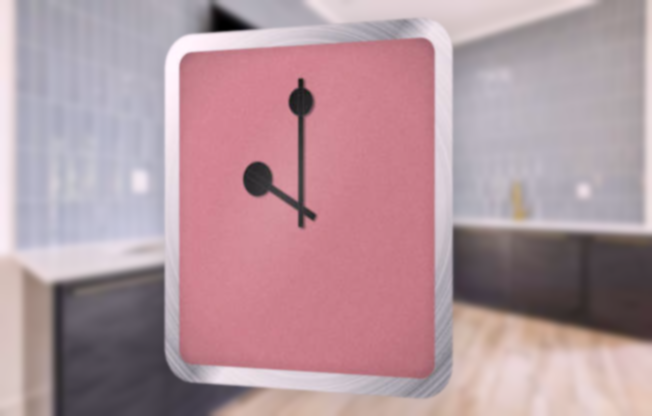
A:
10,00
